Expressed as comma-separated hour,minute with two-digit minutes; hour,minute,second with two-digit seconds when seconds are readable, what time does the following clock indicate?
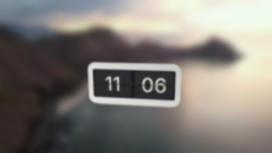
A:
11,06
